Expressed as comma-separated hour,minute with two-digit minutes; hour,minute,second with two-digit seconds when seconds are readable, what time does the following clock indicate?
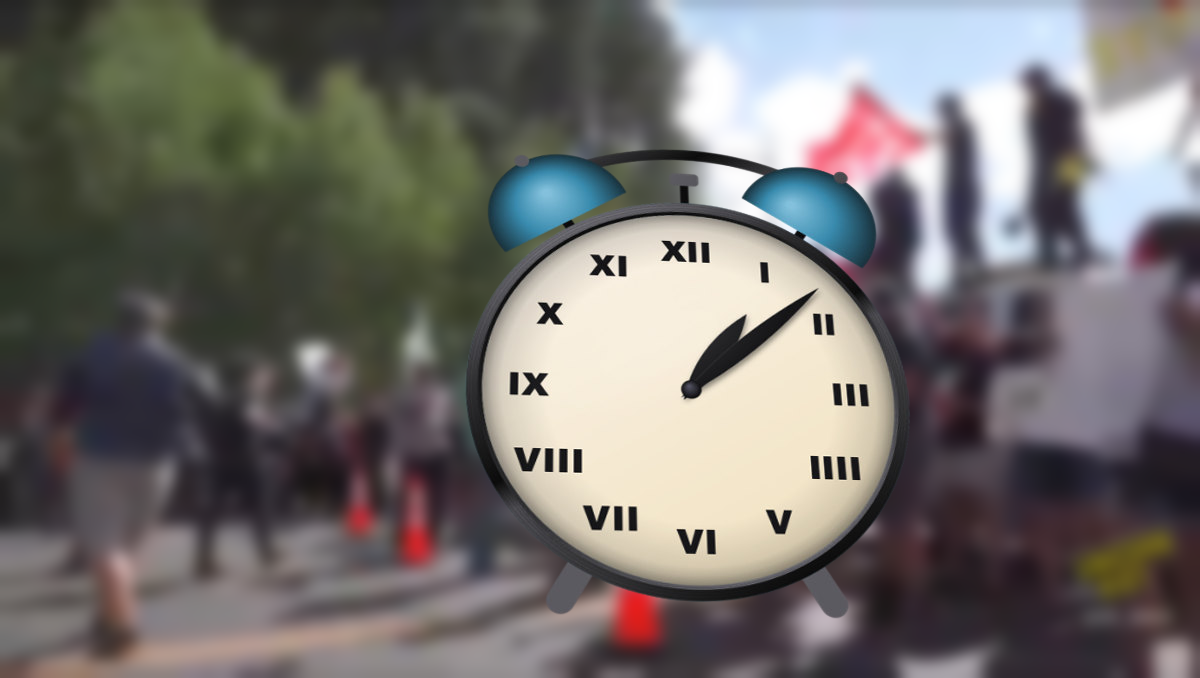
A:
1,08
